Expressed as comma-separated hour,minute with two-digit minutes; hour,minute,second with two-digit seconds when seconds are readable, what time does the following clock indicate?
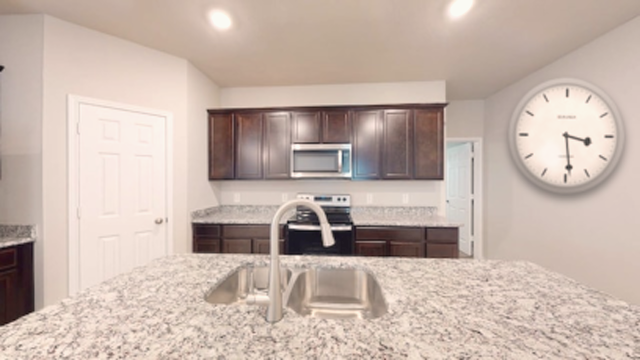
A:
3,29
